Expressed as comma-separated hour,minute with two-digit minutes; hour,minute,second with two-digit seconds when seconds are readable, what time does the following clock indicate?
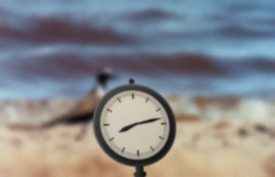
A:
8,13
